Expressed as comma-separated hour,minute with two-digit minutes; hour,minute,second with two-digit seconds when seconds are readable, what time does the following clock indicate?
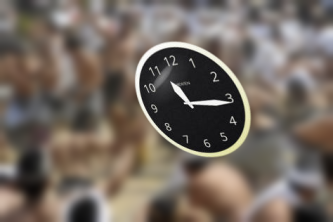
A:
11,16
